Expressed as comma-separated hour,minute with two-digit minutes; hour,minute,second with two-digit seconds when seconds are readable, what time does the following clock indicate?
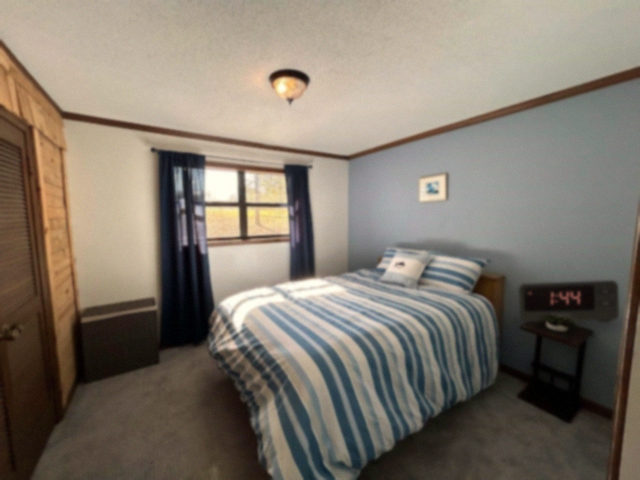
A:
1,44
